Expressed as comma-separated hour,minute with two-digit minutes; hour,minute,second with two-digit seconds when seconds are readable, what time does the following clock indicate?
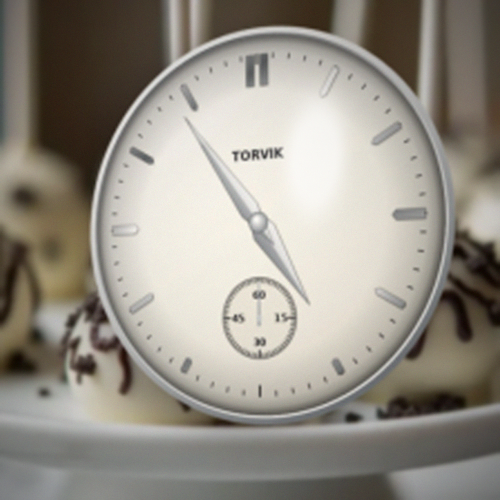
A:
4,54
